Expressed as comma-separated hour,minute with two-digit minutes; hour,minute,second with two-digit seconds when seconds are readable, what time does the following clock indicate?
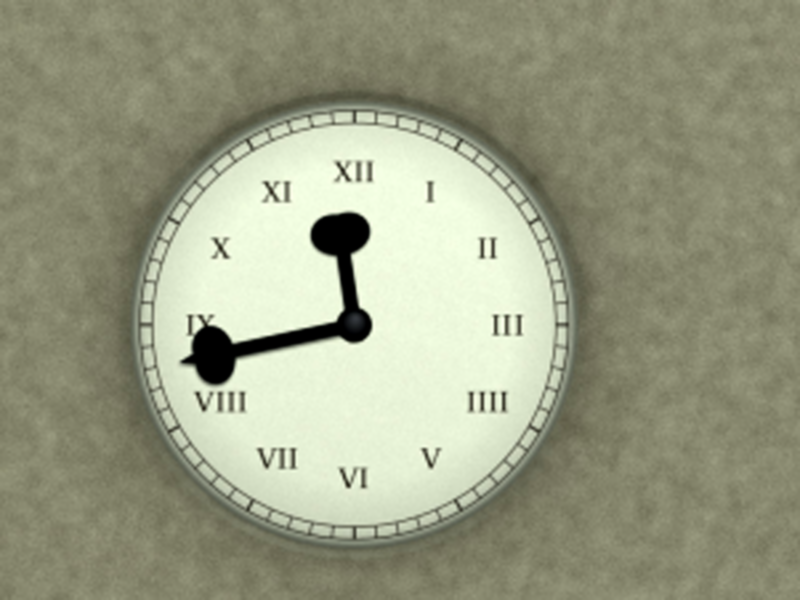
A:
11,43
